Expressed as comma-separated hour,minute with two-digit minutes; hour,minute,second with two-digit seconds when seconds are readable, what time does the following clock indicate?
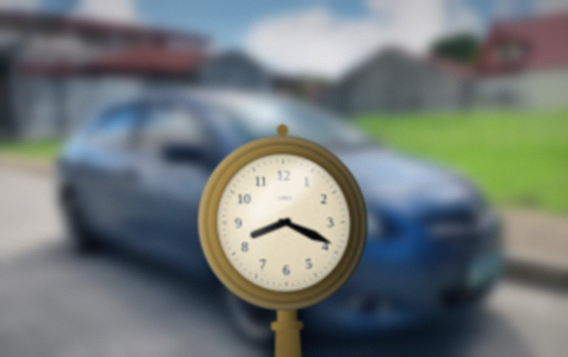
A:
8,19
